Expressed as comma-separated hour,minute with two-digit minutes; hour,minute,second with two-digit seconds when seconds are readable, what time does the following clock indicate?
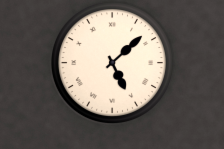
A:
5,08
